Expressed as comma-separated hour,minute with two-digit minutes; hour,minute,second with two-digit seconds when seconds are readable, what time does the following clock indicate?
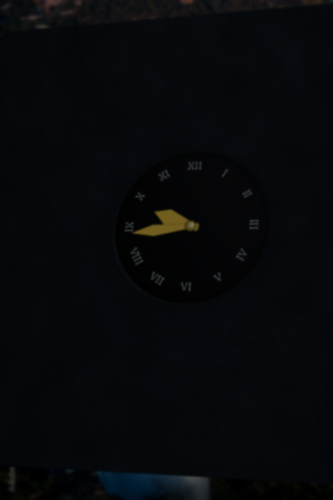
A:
9,44
